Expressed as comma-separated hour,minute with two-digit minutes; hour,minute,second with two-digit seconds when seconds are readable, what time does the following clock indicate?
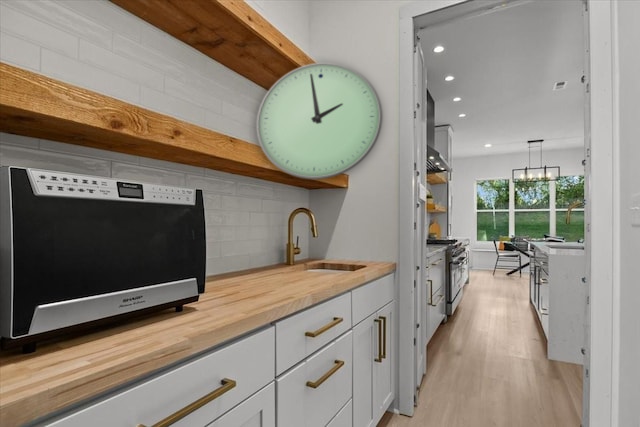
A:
1,58
